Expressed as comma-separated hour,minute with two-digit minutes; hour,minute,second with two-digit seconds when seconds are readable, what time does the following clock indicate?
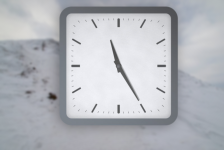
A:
11,25
